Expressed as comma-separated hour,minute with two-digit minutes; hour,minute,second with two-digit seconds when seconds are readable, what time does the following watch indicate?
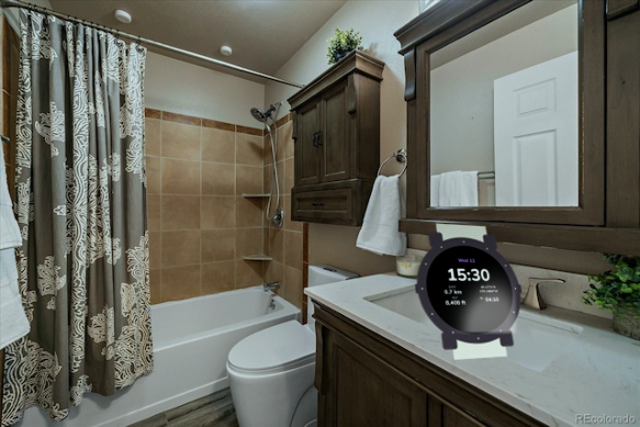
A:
15,30
